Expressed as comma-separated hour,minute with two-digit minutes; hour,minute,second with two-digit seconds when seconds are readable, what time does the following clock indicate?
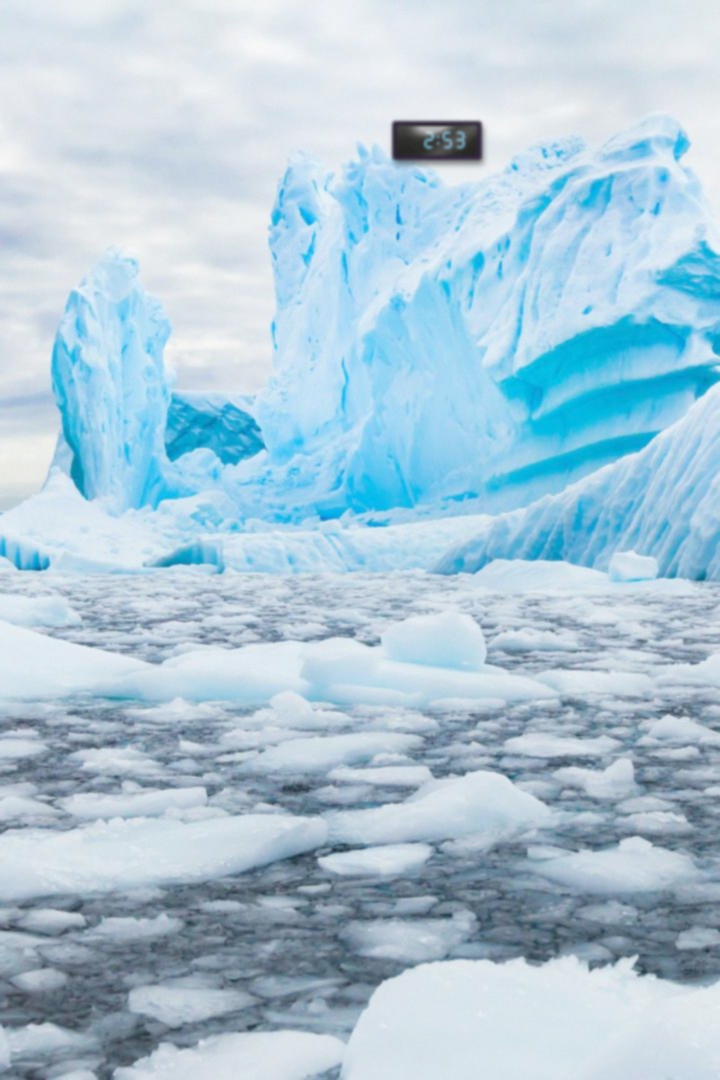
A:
2,53
